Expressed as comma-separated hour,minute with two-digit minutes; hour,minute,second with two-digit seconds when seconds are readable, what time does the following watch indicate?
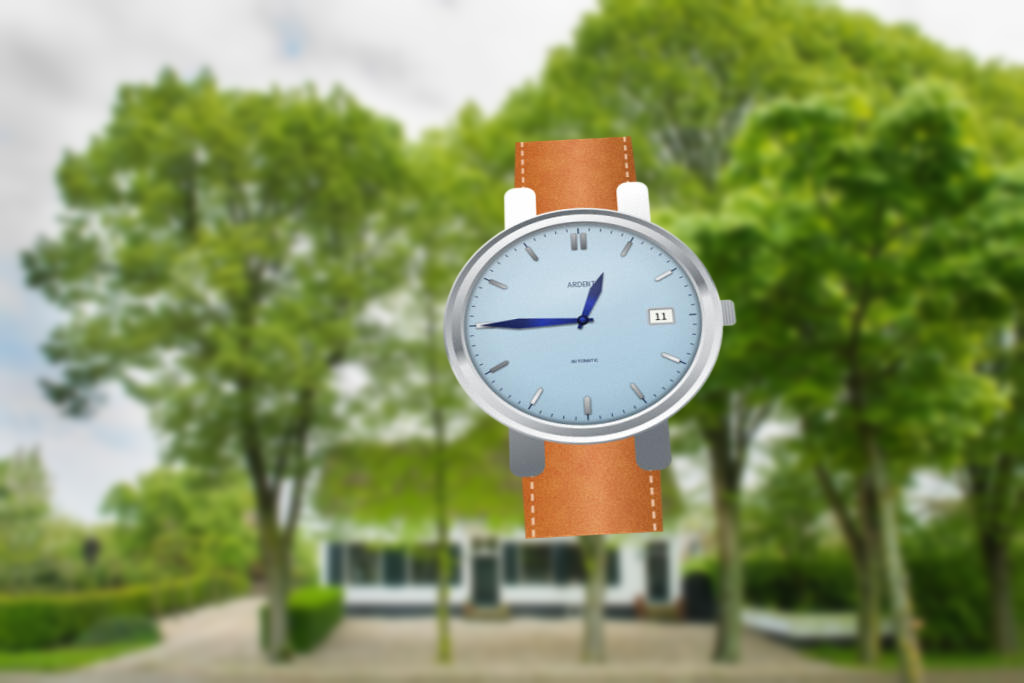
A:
12,45
